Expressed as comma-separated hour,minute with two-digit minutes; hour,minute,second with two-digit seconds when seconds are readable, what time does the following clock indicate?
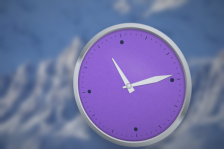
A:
11,14
